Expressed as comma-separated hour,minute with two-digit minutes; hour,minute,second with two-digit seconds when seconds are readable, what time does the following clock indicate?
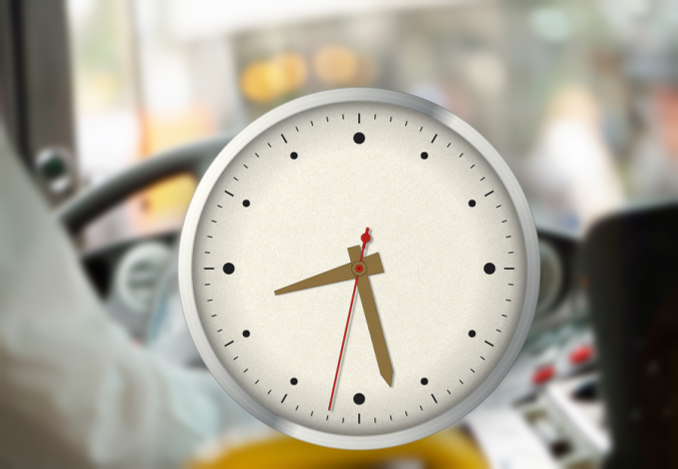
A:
8,27,32
